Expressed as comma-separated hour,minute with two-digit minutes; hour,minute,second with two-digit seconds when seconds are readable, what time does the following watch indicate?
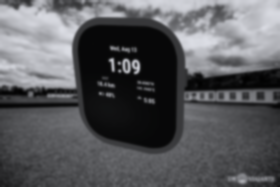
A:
1,09
